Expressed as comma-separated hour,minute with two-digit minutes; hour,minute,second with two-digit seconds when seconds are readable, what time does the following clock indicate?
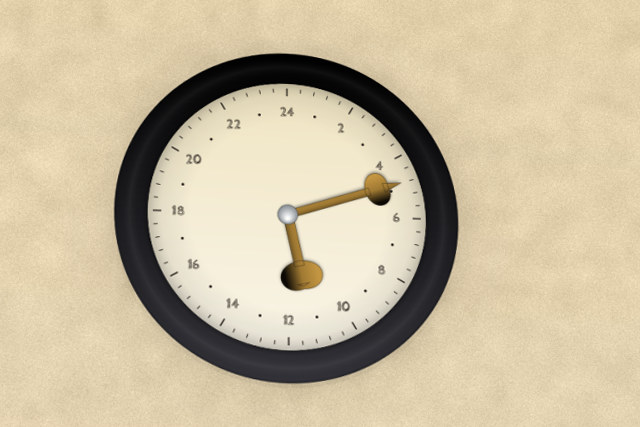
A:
11,12
